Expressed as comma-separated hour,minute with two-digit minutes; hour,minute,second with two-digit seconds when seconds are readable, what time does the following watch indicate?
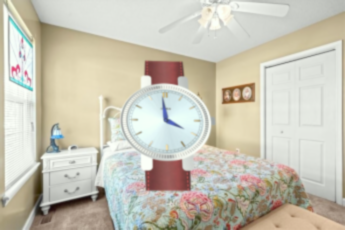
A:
3,59
